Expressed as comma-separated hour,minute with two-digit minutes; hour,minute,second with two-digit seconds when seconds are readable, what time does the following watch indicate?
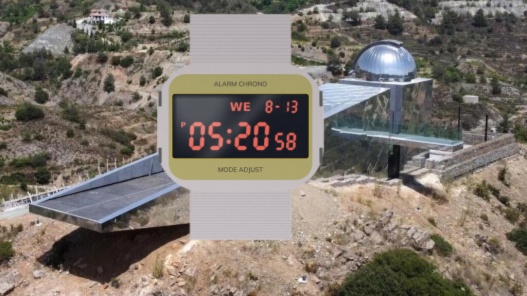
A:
5,20,58
